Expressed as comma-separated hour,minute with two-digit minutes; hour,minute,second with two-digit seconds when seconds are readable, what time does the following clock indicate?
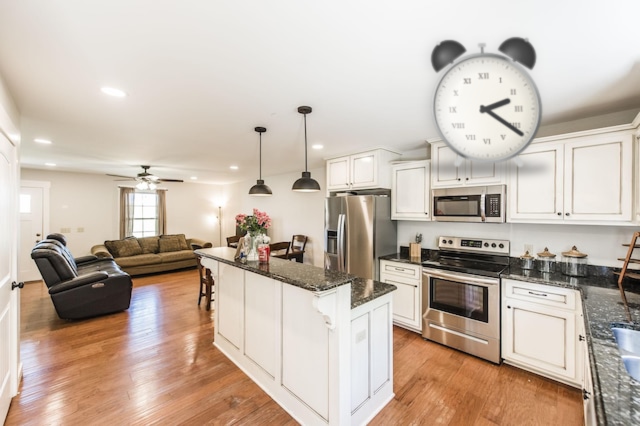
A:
2,21
